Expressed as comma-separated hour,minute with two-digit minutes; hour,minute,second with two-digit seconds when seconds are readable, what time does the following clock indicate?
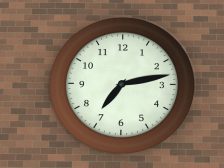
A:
7,13
